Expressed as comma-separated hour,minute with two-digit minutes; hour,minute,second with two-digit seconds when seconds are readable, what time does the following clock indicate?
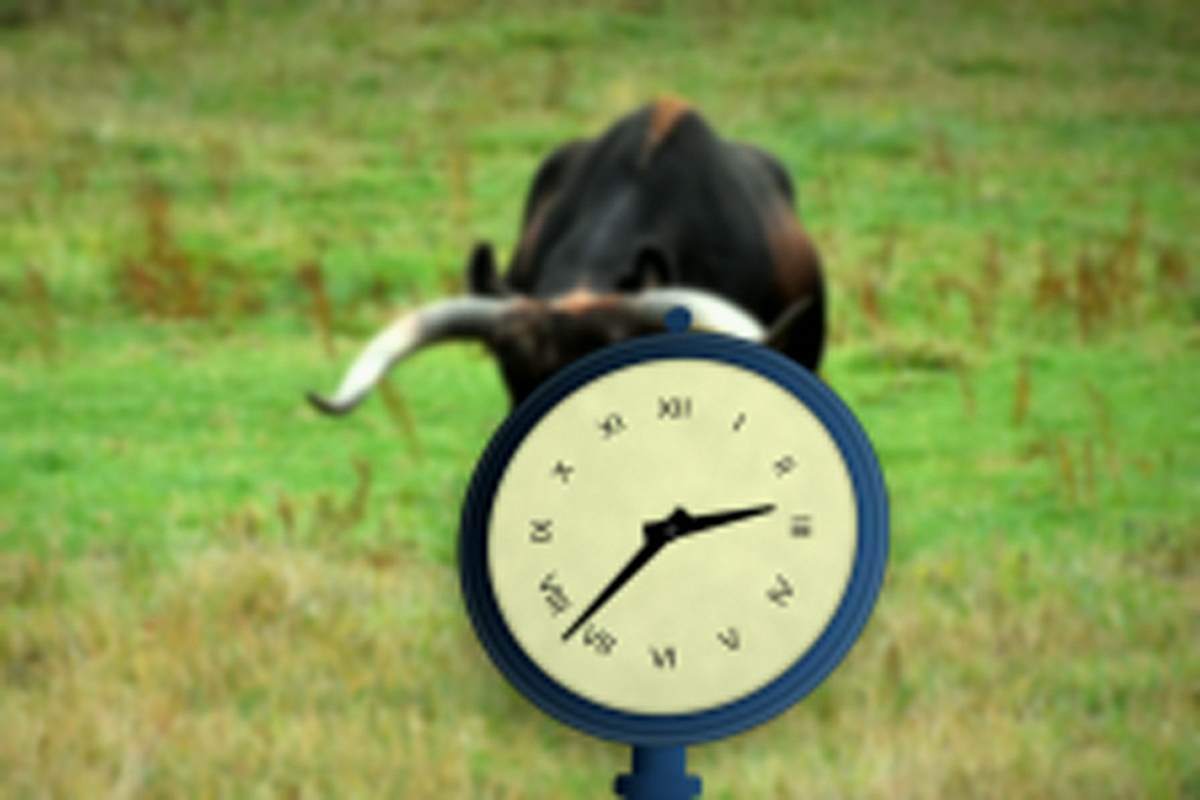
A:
2,37
